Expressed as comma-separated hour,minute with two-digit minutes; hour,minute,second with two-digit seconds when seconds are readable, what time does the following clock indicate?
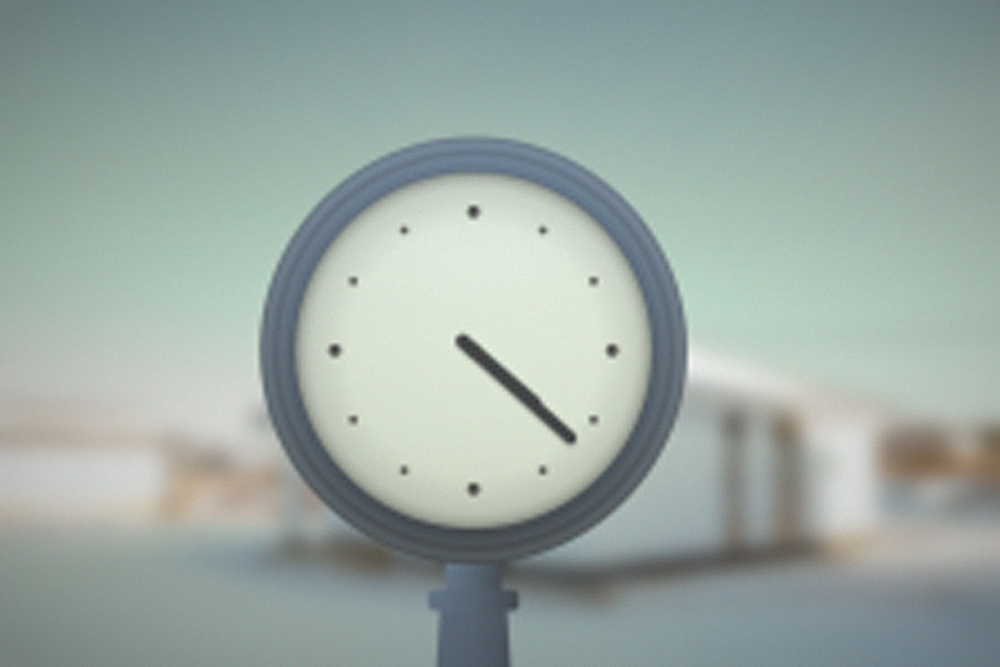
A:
4,22
